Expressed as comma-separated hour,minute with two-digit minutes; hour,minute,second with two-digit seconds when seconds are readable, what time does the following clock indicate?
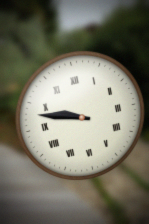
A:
9,48
